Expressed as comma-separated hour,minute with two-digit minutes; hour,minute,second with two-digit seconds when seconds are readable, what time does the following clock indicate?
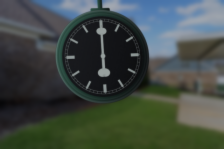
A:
6,00
